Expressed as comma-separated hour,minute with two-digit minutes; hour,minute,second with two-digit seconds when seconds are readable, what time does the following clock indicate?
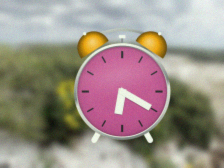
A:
6,20
